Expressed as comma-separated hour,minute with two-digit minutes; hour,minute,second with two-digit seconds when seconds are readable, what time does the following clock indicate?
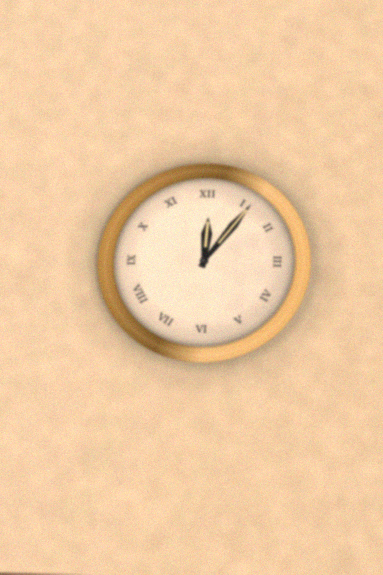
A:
12,06
